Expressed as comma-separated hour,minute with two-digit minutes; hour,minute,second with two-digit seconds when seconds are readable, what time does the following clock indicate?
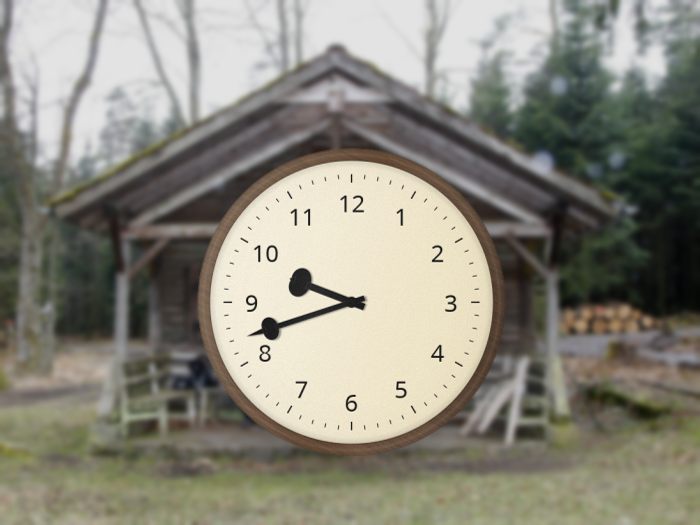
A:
9,42
